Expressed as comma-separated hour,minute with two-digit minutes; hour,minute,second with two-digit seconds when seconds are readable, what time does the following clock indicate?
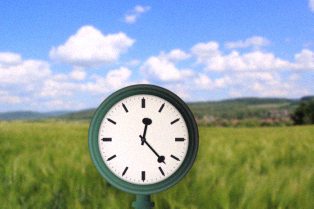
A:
12,23
